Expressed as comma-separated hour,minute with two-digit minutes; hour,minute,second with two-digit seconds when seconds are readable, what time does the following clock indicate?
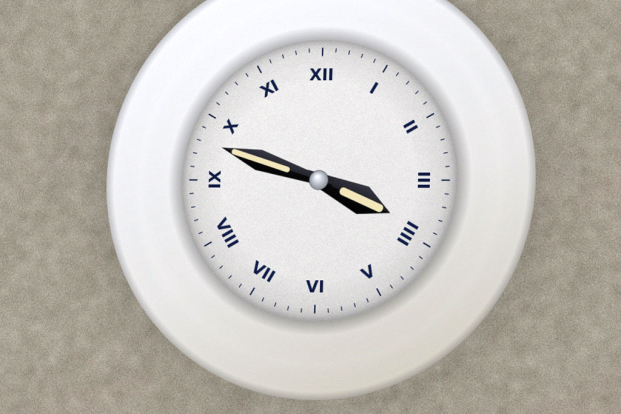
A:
3,48
